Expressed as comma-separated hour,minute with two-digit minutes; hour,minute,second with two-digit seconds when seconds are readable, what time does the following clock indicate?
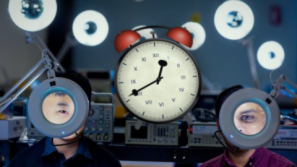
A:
12,41
